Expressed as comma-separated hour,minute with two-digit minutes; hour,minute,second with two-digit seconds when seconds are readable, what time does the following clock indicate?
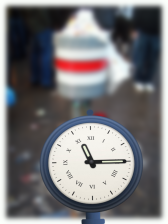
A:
11,15
